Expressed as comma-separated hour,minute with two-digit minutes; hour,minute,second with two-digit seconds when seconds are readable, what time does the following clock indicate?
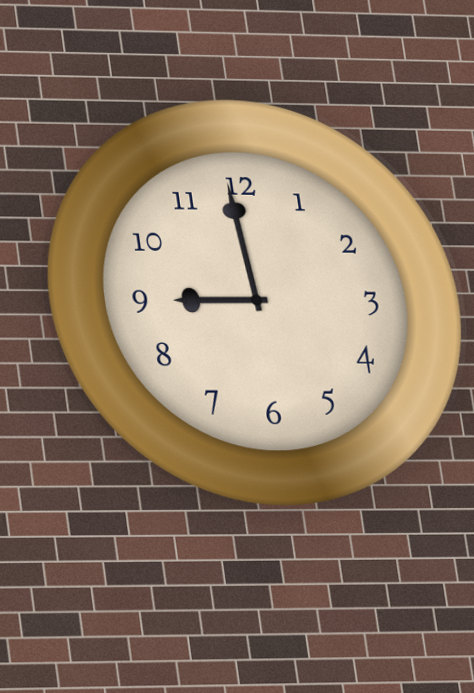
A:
8,59
